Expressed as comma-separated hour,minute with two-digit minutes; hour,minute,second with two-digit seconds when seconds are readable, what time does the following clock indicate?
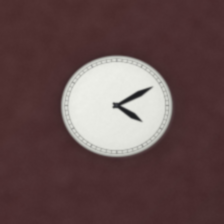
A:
4,10
